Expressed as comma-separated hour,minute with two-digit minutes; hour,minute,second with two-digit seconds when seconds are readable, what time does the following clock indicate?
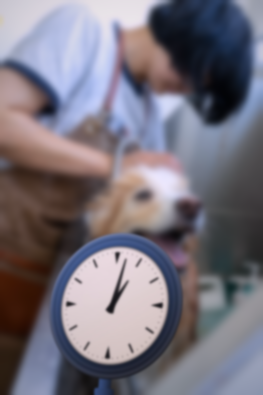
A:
1,02
